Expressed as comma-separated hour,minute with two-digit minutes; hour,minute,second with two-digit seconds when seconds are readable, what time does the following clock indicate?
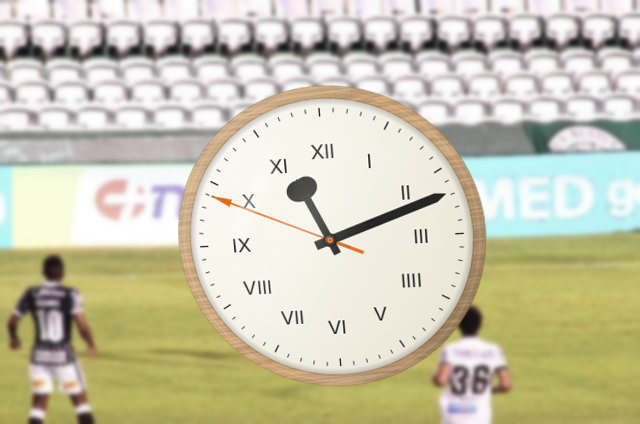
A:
11,11,49
